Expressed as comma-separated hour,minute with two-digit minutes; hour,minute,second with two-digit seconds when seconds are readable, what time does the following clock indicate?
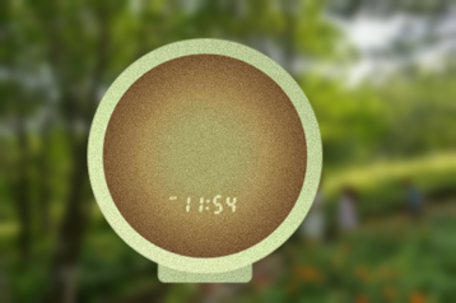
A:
11,54
